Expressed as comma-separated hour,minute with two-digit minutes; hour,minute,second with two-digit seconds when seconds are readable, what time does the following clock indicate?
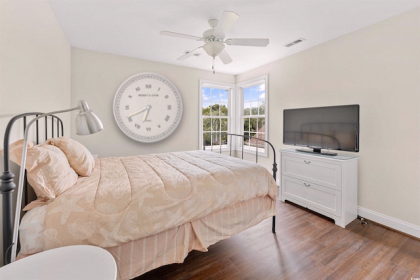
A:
6,41
